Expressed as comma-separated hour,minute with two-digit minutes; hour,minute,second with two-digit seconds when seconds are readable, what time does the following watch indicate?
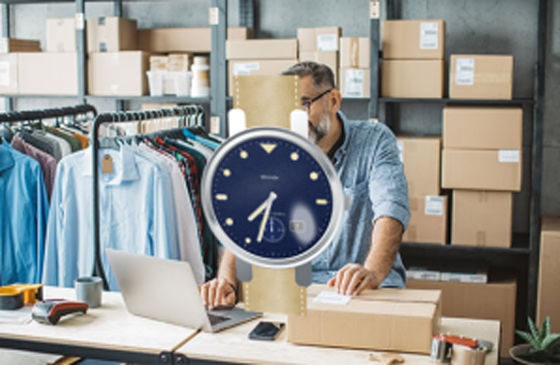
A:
7,33
